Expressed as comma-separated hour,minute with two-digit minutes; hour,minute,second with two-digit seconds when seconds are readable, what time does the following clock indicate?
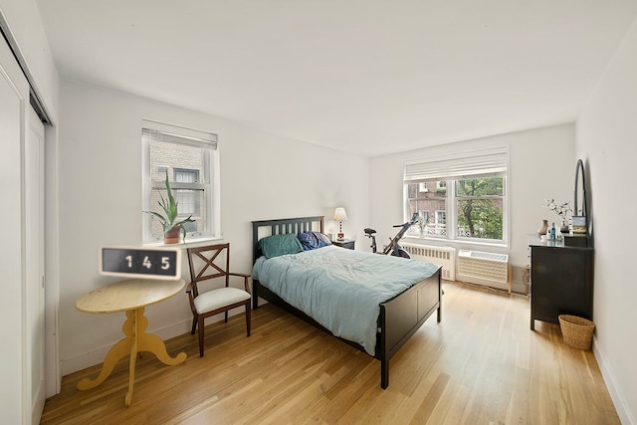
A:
1,45
